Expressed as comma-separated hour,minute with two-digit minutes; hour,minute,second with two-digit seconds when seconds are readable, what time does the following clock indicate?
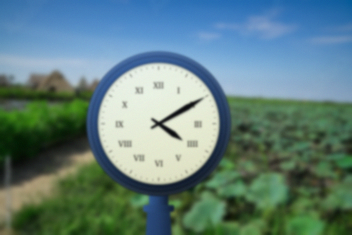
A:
4,10
